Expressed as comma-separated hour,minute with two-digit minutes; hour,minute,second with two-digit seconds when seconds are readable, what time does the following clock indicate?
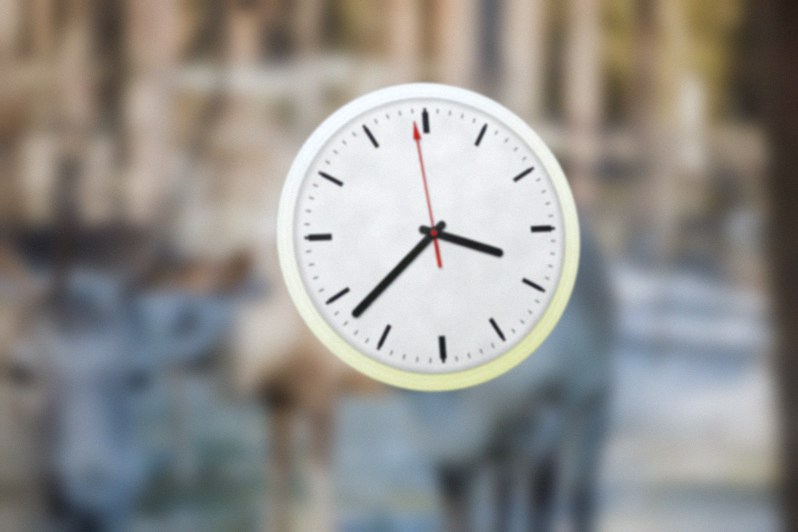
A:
3,37,59
